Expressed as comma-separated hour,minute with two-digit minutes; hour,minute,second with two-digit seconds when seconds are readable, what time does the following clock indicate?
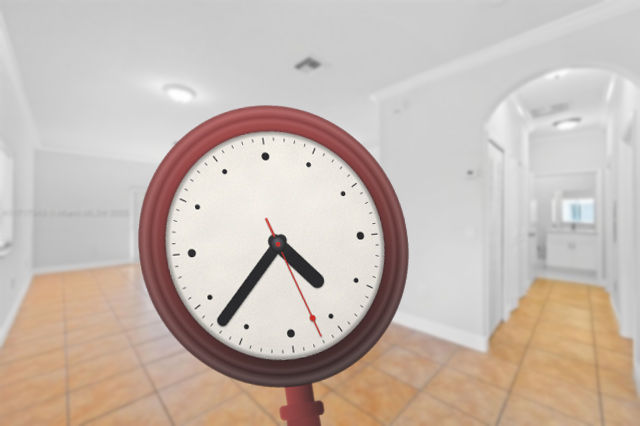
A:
4,37,27
